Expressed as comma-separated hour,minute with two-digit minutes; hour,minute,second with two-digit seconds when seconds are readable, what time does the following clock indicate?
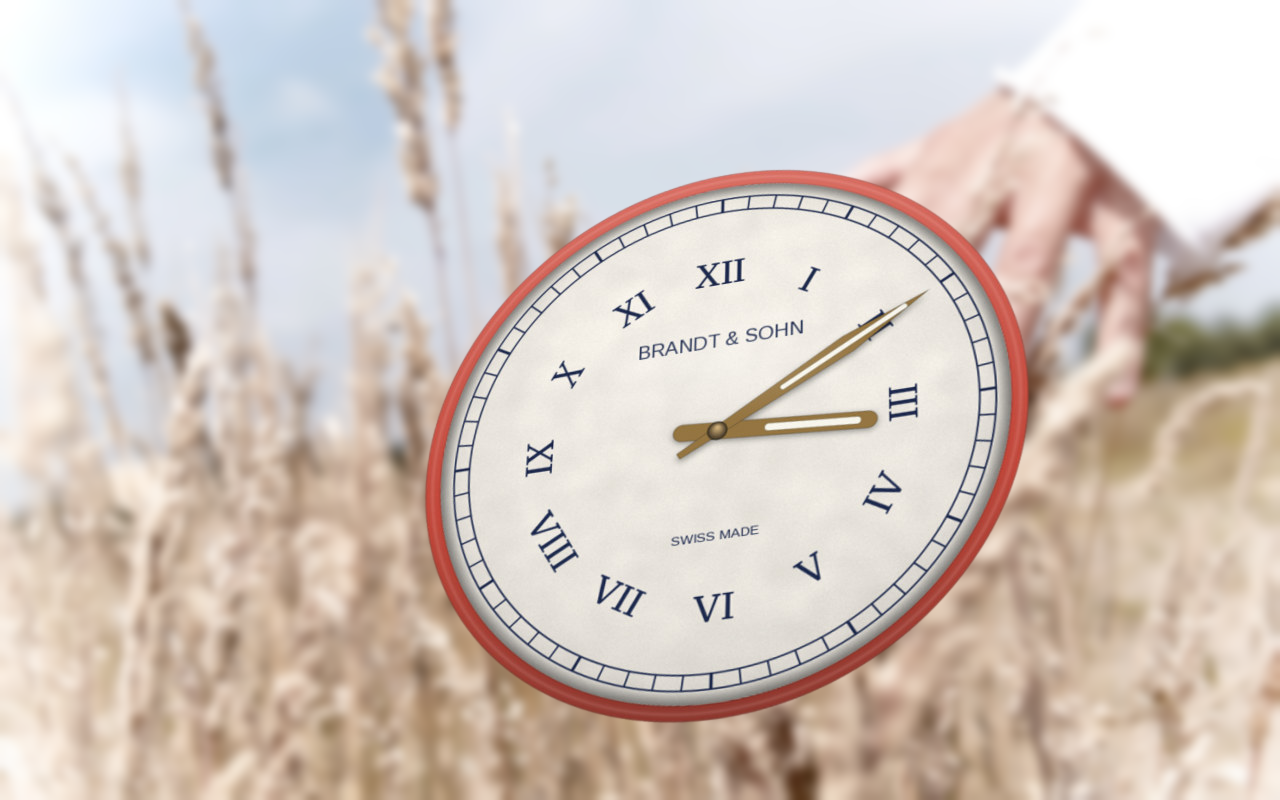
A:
3,10
